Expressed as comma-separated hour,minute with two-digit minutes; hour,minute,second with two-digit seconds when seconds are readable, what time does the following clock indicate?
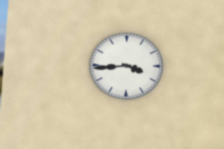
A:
3,44
